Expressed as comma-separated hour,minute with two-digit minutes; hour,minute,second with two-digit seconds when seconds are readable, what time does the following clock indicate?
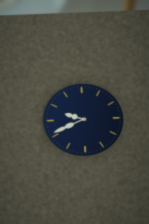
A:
9,41
